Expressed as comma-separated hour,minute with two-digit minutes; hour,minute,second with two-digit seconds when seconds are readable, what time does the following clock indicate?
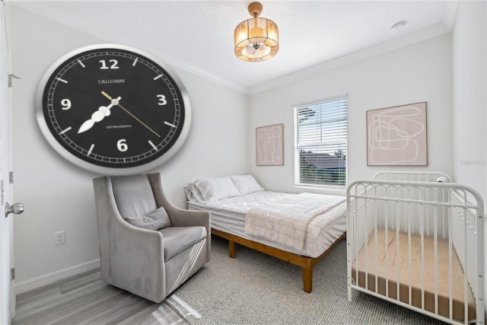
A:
7,38,23
